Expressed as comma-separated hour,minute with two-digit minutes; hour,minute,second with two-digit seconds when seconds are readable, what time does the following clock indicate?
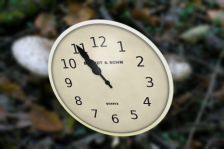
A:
10,55
